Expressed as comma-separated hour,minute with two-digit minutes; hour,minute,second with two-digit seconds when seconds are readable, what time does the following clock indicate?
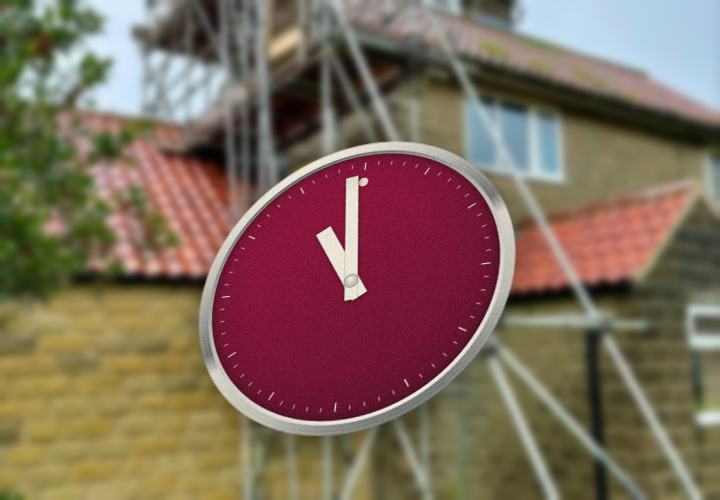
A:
10,59
